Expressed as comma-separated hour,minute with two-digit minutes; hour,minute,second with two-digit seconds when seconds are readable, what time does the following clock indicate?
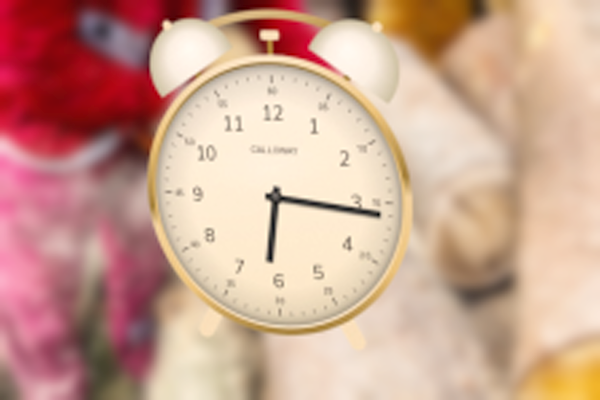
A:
6,16
